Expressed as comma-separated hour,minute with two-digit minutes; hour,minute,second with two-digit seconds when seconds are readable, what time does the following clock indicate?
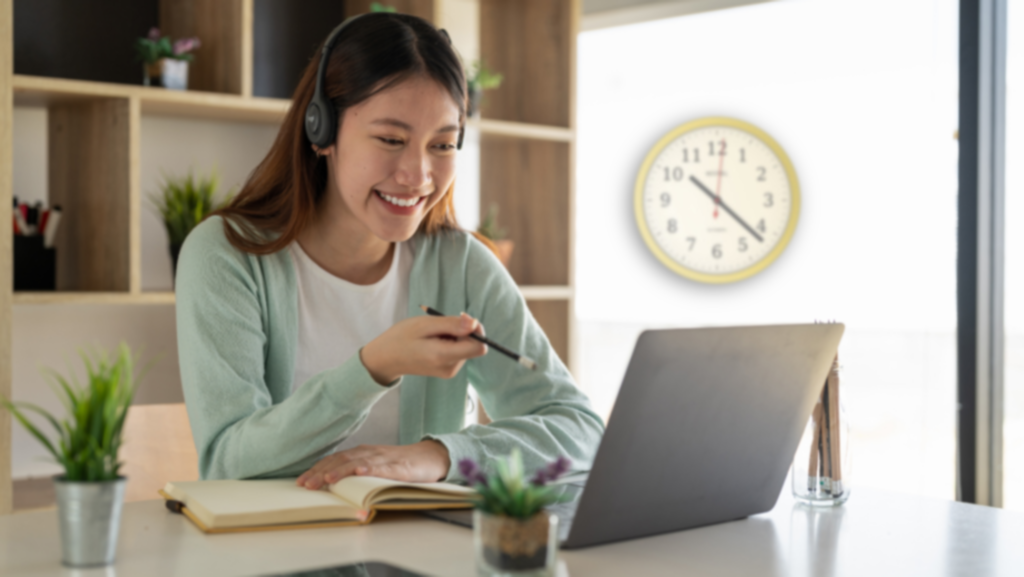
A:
10,22,01
